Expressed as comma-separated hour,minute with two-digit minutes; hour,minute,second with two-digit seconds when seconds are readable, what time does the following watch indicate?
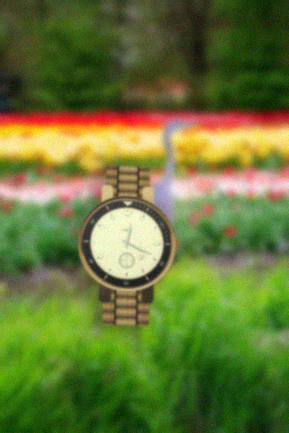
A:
12,19
